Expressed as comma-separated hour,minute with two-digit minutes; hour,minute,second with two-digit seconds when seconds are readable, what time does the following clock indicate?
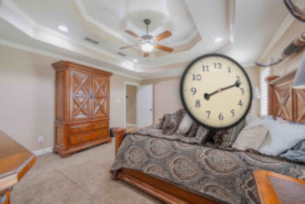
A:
8,12
